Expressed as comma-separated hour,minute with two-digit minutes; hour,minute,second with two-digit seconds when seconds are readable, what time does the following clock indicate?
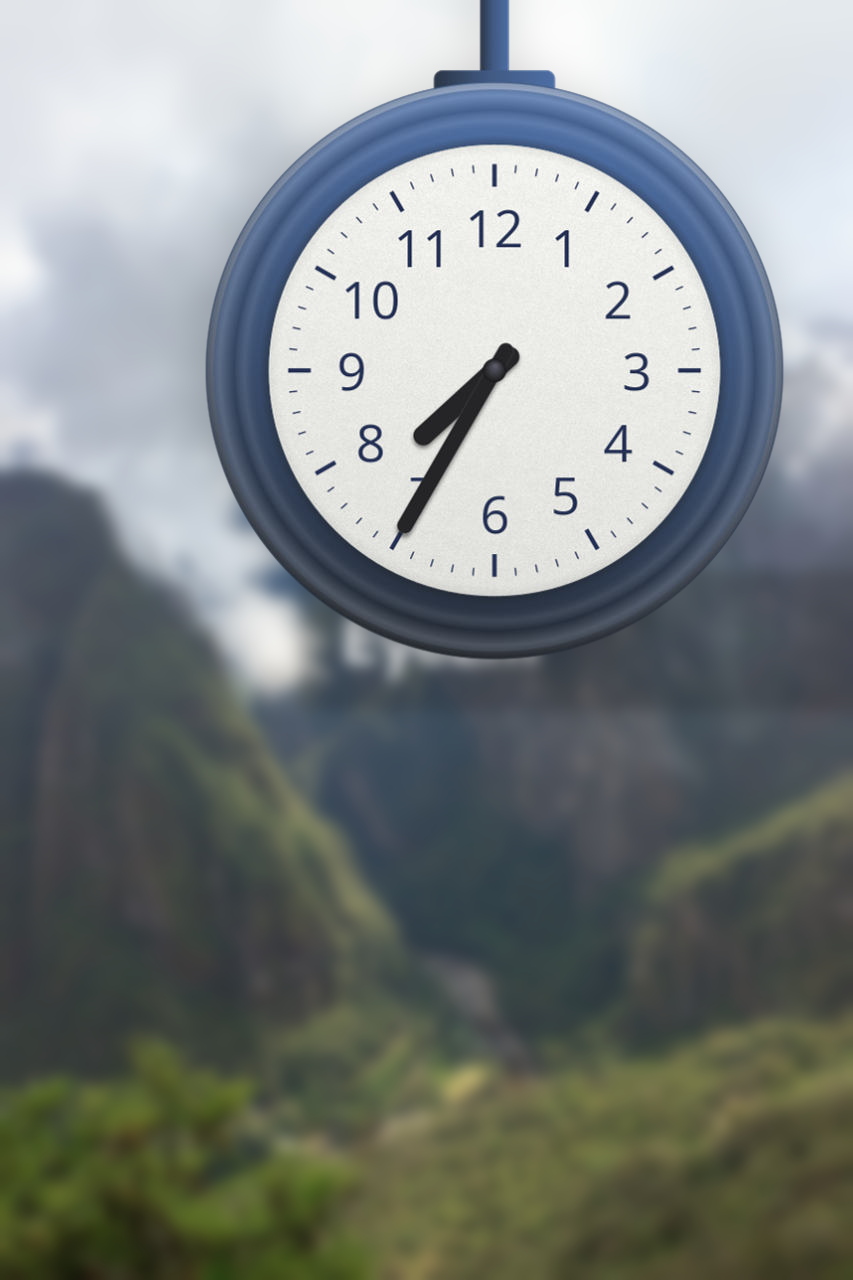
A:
7,35
